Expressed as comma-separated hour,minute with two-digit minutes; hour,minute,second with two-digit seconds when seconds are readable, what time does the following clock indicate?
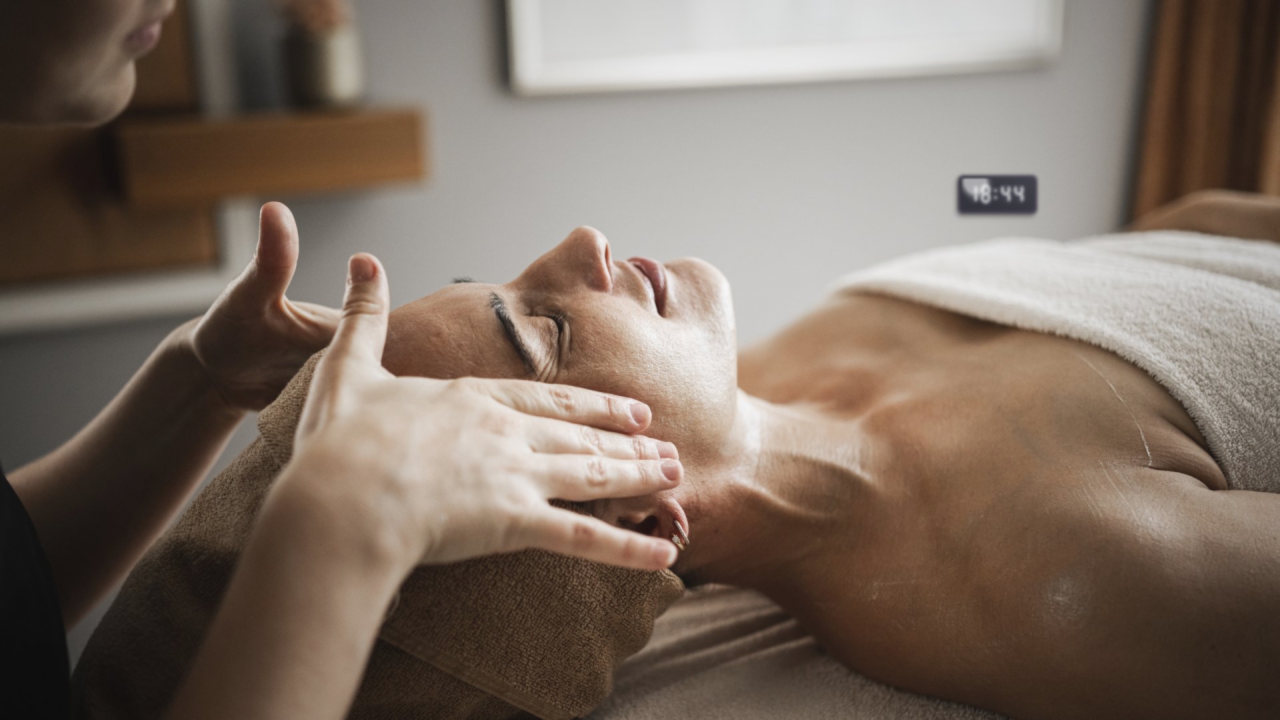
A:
18,44
